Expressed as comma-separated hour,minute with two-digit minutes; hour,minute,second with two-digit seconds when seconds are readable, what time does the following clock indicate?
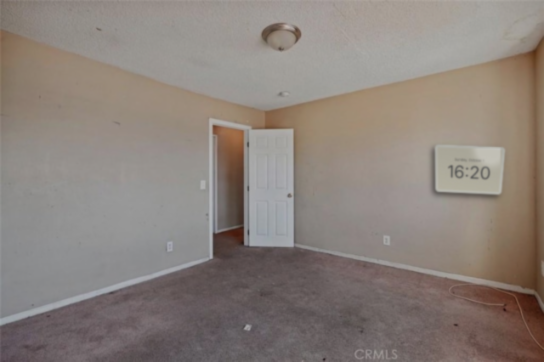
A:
16,20
